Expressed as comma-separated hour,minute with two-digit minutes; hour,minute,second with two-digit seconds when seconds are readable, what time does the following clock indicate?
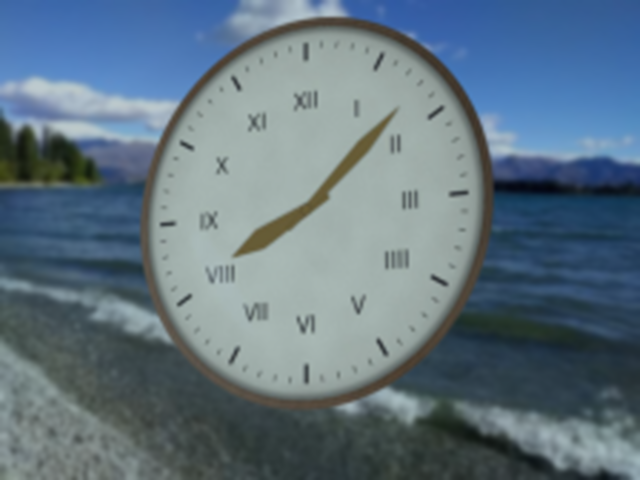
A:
8,08
